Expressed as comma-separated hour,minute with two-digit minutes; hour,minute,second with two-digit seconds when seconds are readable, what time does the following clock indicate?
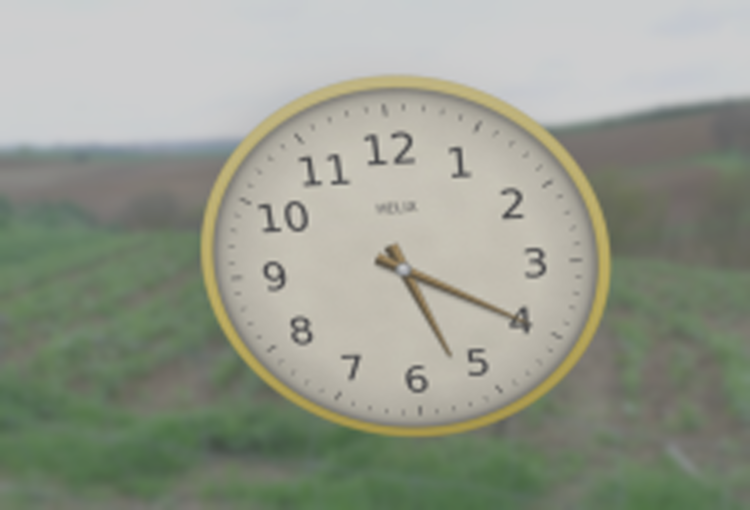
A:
5,20
